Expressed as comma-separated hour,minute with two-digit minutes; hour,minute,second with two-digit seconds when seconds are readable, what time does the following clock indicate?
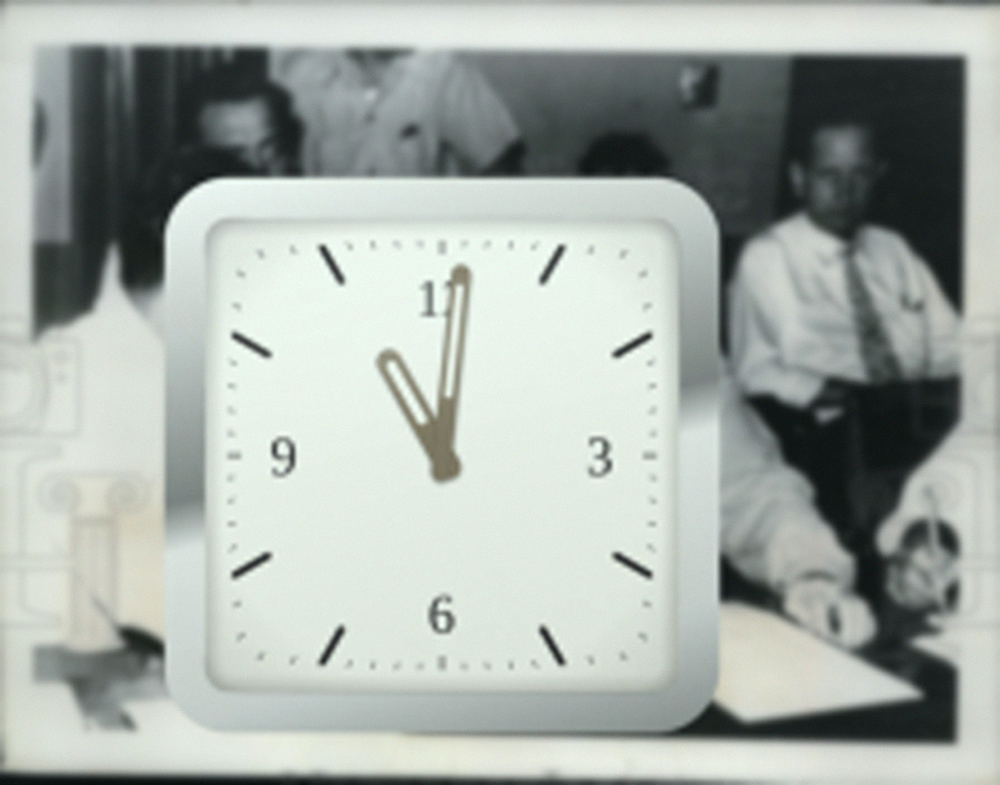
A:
11,01
